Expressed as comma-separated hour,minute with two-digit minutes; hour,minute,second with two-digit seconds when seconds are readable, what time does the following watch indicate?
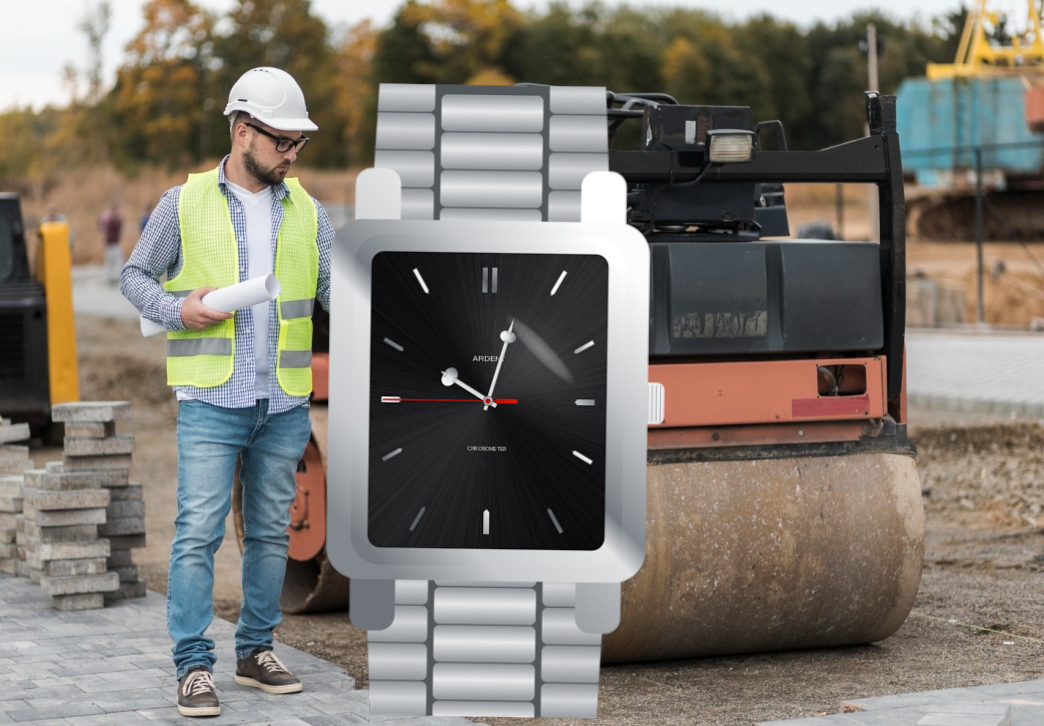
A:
10,02,45
